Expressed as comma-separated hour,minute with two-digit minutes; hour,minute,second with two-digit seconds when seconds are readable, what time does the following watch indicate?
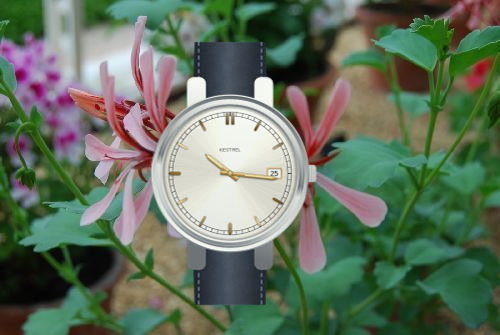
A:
10,16
